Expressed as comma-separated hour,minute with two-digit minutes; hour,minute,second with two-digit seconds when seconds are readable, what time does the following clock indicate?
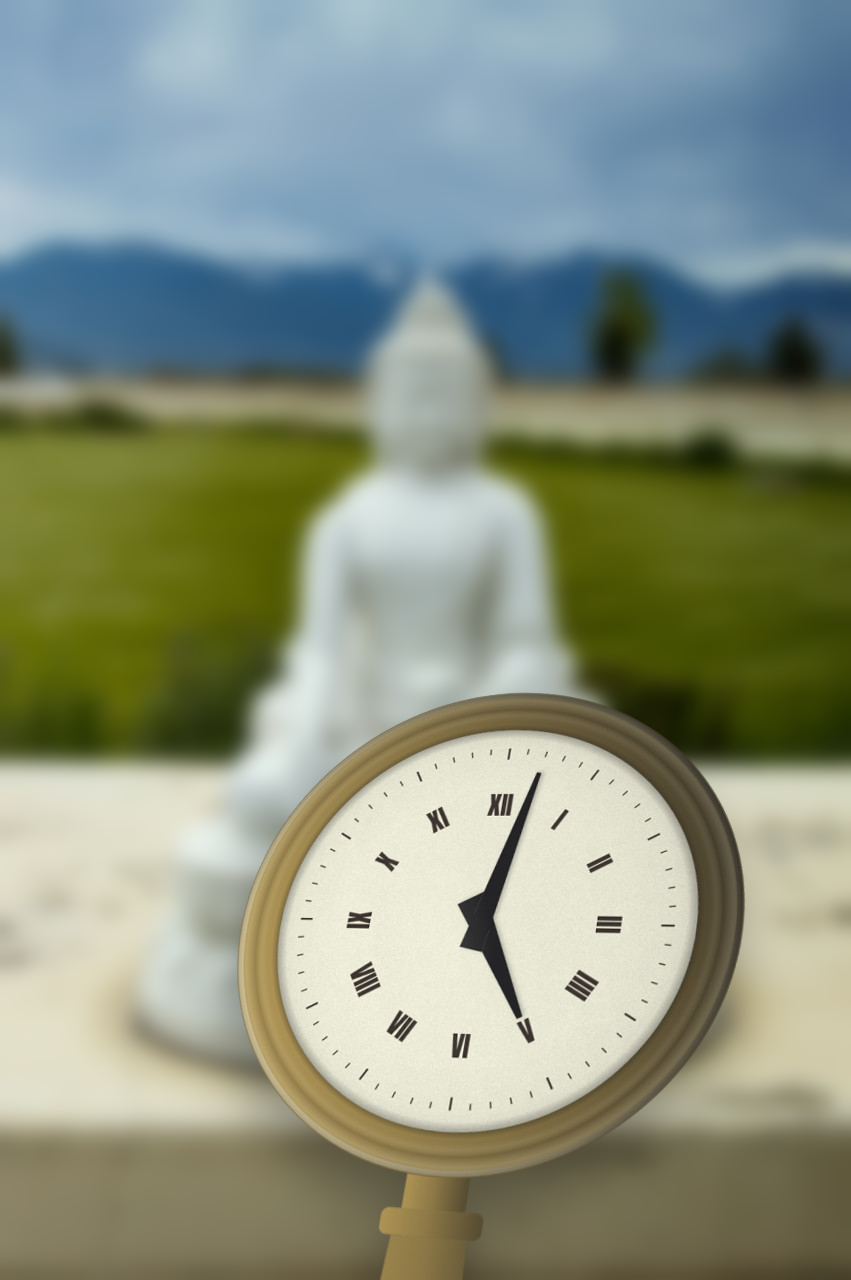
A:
5,02
